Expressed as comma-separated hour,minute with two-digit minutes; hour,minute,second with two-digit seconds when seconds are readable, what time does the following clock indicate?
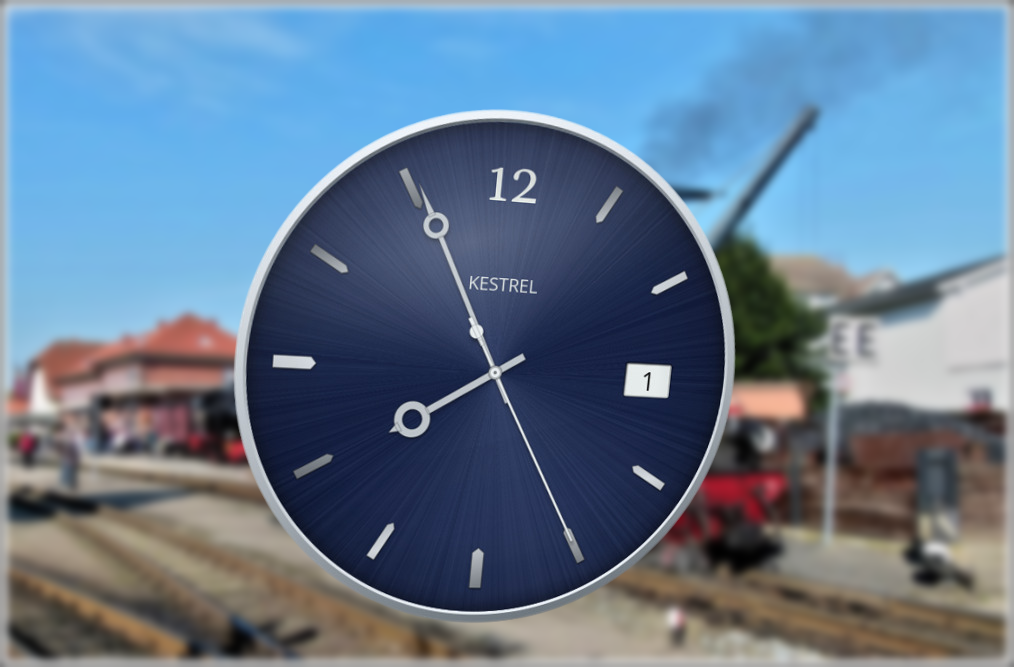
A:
7,55,25
